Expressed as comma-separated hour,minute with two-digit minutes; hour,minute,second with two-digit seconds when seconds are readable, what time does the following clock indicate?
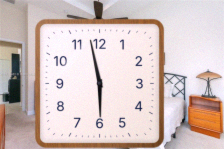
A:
5,58
